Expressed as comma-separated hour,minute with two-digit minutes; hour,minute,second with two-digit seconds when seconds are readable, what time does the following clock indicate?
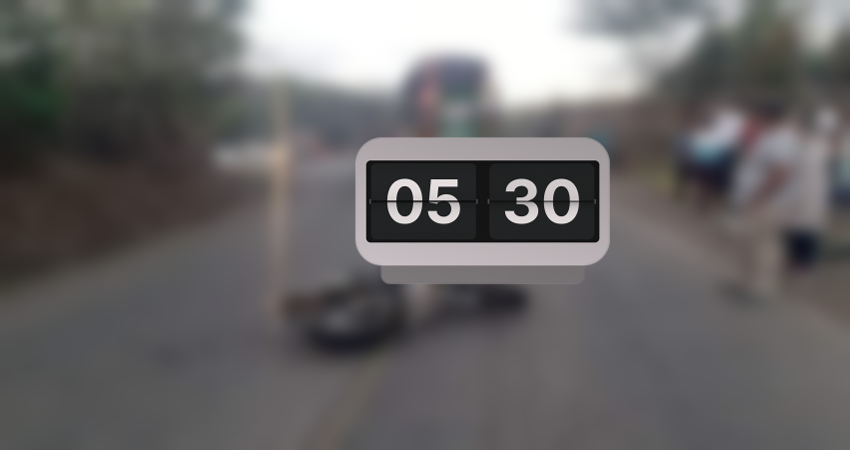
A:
5,30
